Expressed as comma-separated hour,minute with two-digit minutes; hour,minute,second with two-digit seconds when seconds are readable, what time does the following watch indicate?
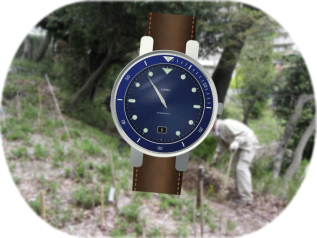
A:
10,54
